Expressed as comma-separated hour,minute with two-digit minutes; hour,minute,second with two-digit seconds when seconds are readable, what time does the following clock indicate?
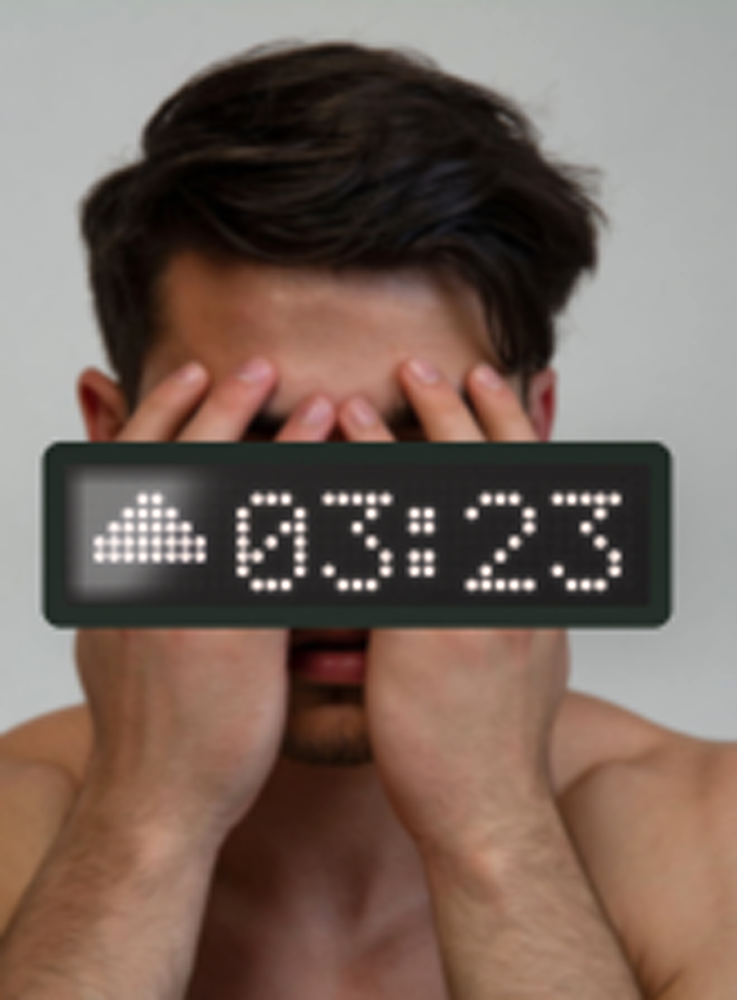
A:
3,23
